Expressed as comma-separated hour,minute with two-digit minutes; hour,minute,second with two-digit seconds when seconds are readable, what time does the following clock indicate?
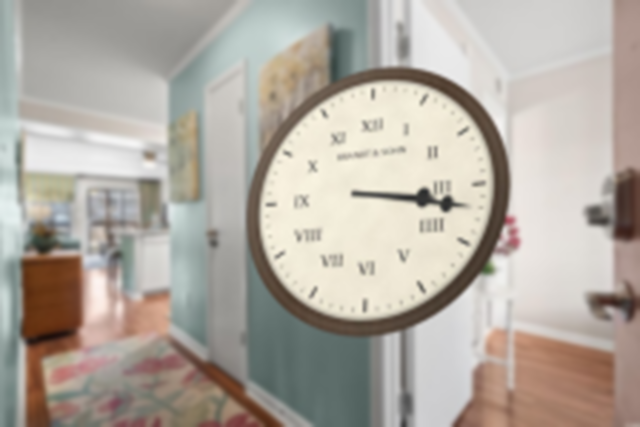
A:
3,17
